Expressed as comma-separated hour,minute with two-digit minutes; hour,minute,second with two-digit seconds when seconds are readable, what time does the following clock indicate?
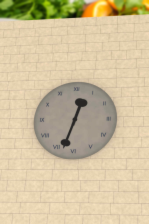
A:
12,33
